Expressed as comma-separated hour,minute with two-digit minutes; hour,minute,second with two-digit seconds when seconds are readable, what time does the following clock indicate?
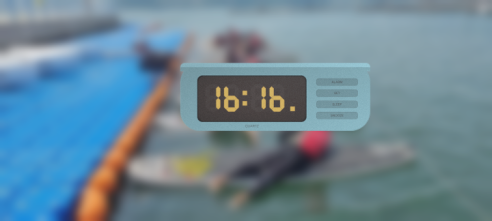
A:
16,16
